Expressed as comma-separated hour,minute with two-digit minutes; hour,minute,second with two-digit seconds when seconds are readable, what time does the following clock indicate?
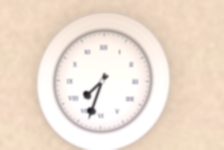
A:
7,33
